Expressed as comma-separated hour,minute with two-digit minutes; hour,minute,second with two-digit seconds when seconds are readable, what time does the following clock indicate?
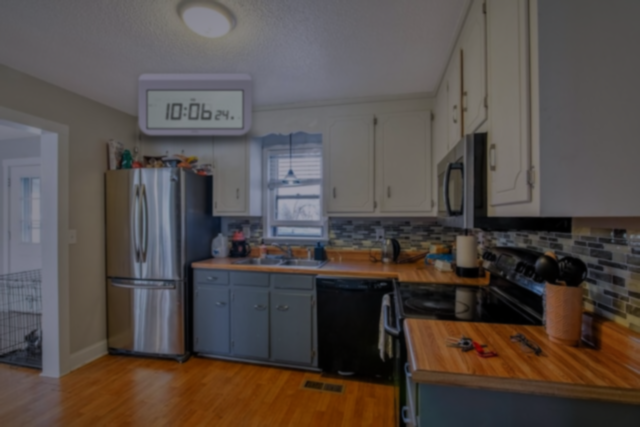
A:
10,06
